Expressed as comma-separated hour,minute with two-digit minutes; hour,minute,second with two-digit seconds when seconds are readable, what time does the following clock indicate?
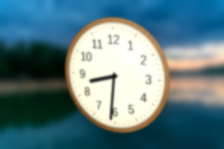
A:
8,31
